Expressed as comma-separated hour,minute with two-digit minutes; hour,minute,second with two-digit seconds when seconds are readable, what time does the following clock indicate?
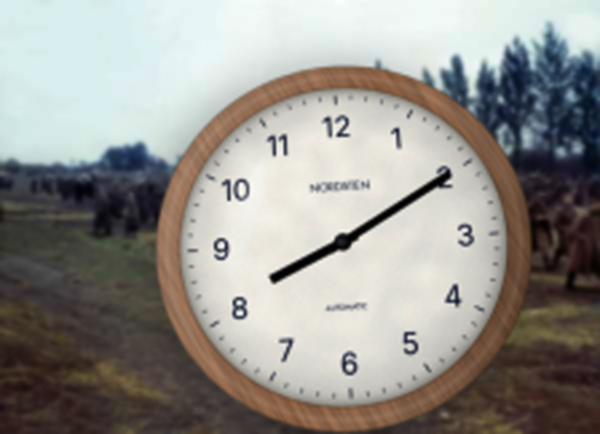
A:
8,10
